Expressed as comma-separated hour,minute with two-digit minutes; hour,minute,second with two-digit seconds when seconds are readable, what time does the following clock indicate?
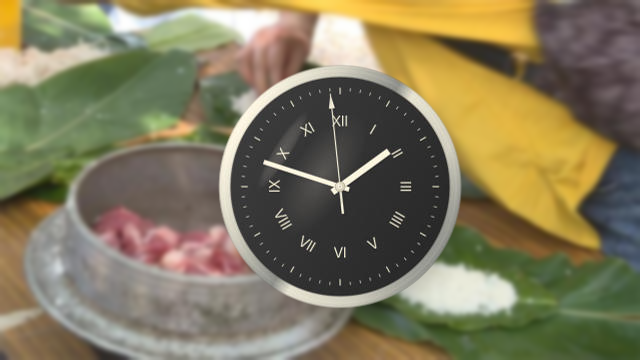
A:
1,47,59
